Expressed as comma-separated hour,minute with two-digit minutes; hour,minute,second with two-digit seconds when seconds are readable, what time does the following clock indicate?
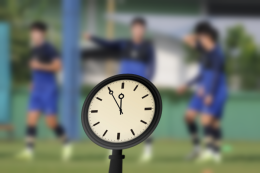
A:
11,55
